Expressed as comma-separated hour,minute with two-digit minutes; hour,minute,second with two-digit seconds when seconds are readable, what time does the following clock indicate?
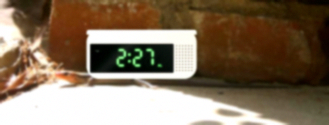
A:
2,27
